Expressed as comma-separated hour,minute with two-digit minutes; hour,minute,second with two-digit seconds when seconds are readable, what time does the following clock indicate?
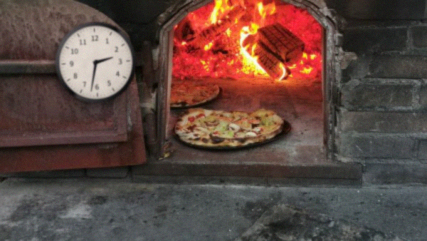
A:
2,32
